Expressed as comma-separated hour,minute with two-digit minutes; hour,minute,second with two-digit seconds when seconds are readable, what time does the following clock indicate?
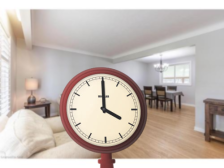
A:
4,00
